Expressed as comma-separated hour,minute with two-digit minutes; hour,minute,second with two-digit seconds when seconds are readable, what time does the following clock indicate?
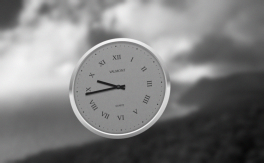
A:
9,44
